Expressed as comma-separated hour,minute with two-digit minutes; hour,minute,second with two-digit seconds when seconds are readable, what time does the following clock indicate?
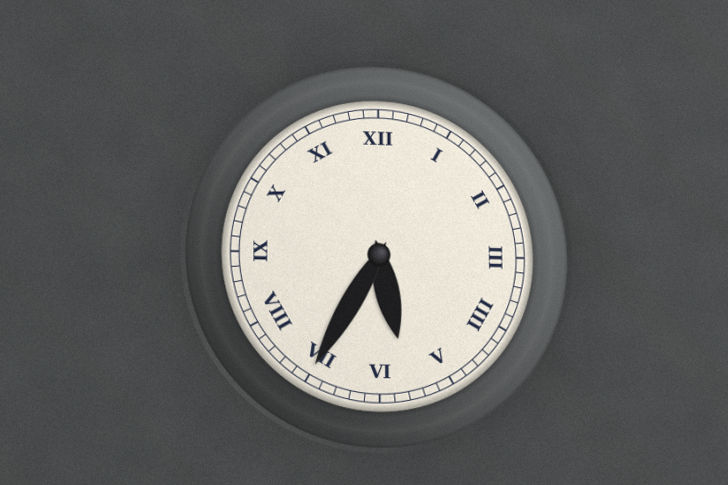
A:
5,35
